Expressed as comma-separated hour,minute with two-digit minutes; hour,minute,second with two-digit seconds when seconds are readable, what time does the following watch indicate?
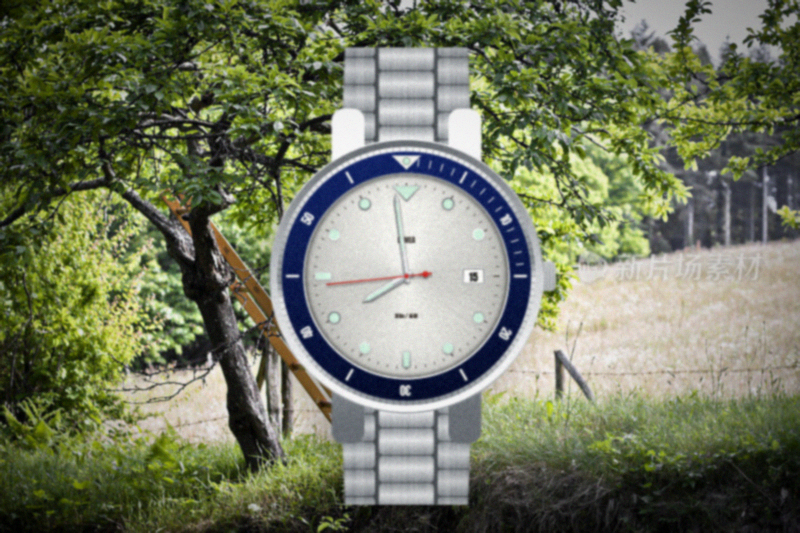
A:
7,58,44
